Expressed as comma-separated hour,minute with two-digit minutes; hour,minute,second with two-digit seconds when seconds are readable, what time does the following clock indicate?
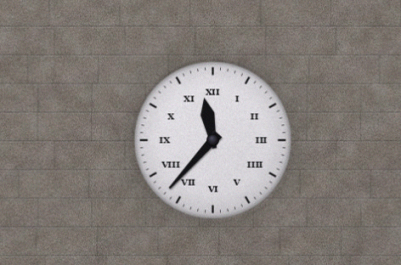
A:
11,37
